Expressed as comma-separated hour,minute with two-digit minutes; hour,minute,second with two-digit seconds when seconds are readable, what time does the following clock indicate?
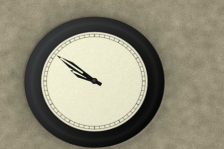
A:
9,51
